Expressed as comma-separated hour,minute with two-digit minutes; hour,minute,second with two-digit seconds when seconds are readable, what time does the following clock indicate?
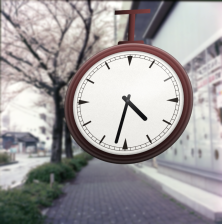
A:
4,32
